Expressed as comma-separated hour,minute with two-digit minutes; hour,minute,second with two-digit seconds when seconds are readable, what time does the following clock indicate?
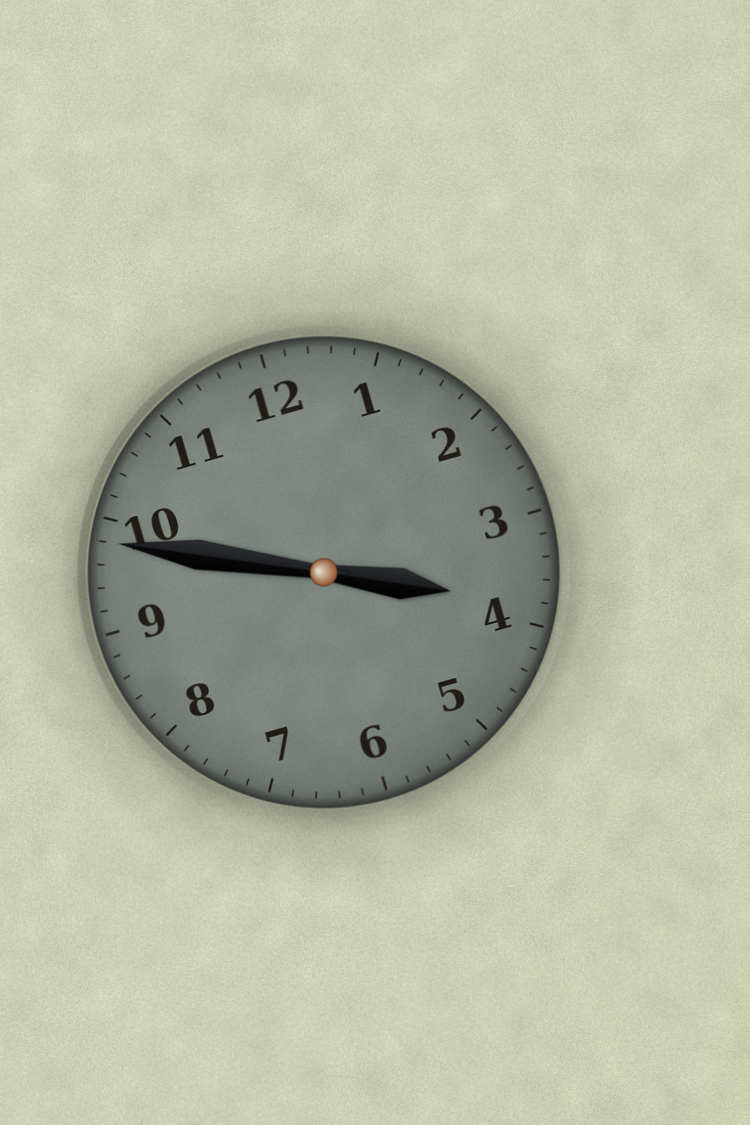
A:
3,49
